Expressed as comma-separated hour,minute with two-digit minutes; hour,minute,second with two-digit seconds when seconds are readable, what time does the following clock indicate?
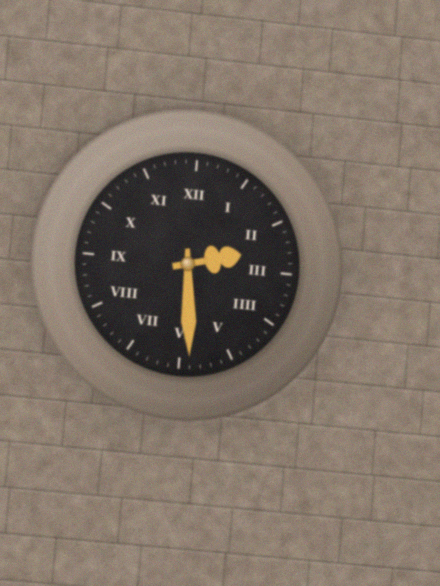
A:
2,29
